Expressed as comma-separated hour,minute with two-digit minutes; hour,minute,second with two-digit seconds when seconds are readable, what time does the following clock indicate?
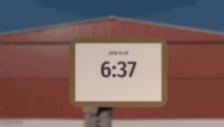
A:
6,37
